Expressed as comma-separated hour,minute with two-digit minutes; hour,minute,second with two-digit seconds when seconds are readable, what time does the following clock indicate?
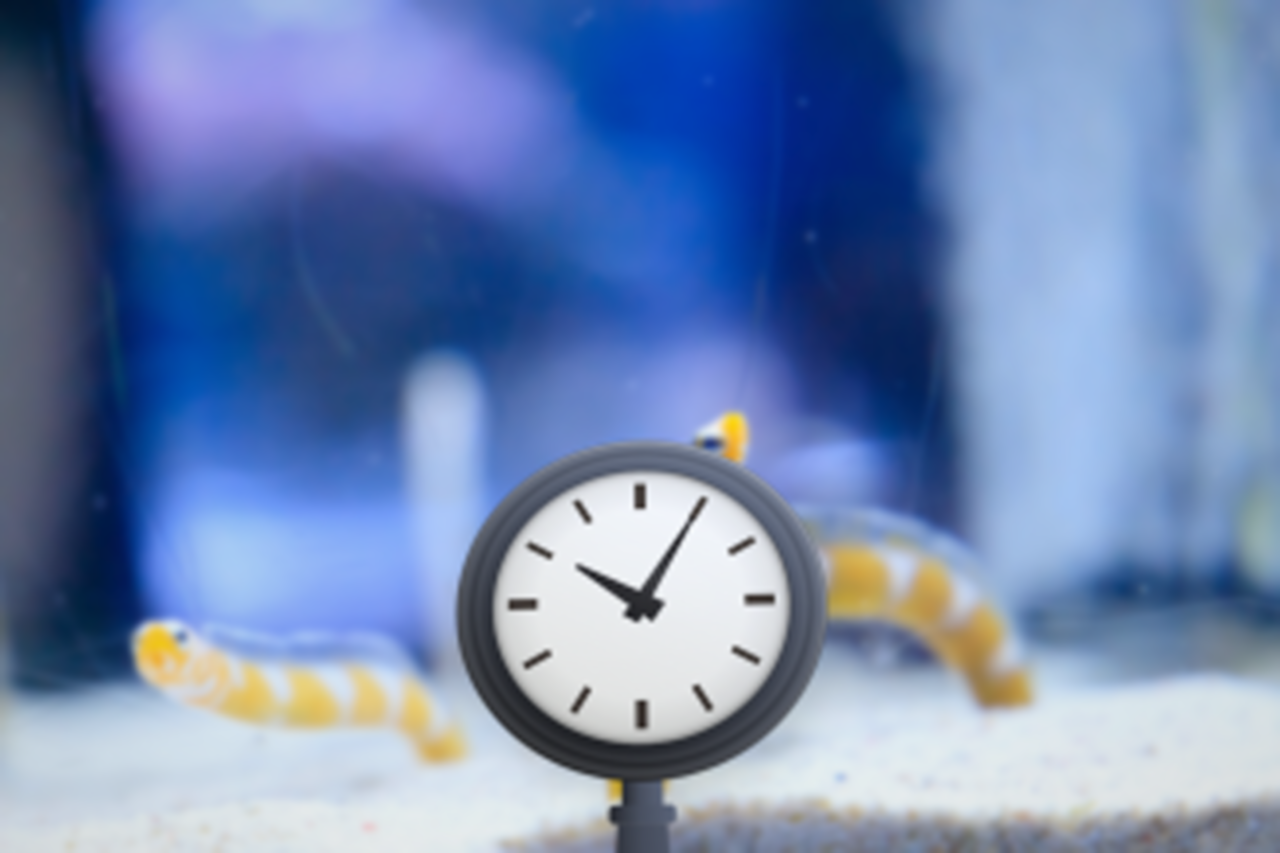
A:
10,05
